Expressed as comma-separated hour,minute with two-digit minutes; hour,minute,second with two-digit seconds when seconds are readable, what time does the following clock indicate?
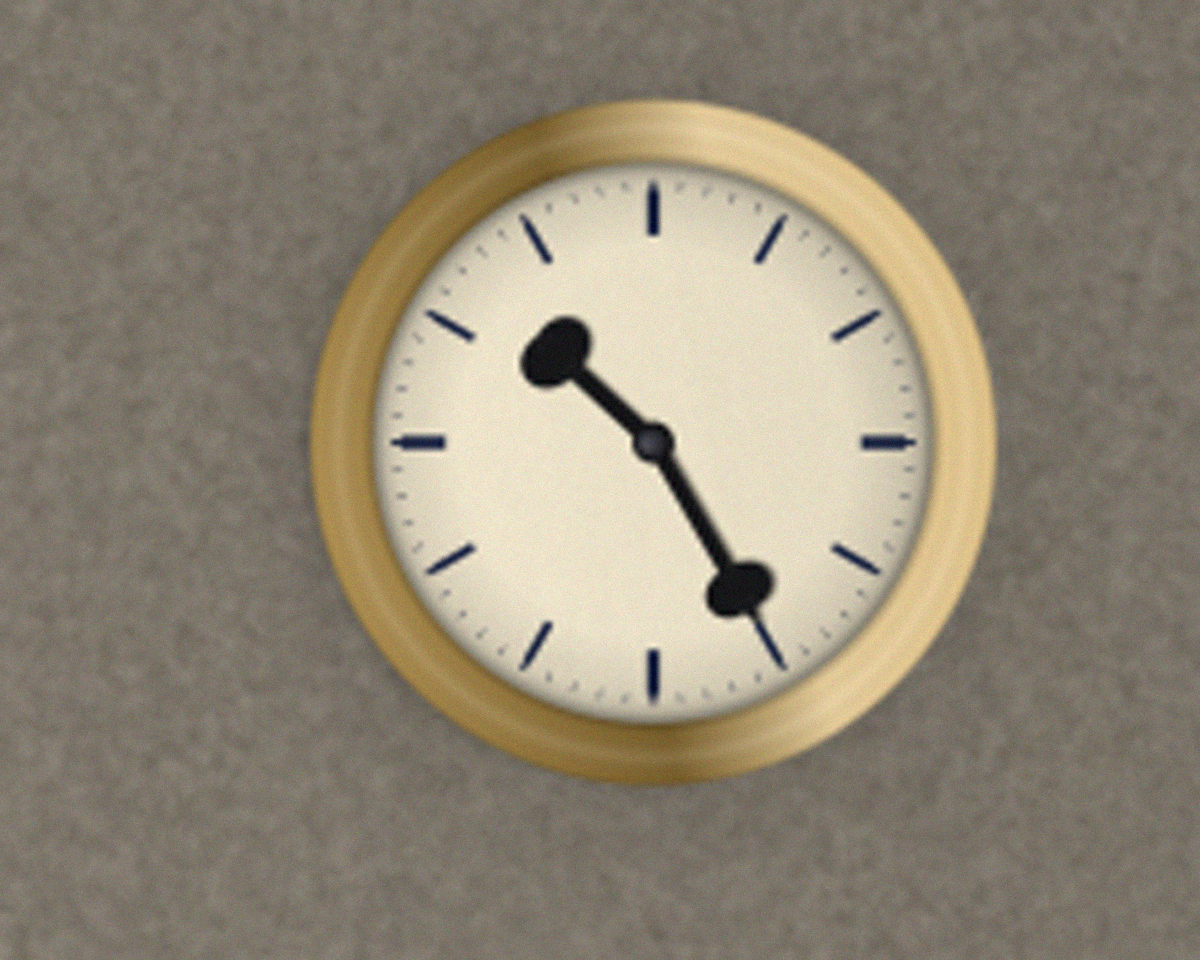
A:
10,25
